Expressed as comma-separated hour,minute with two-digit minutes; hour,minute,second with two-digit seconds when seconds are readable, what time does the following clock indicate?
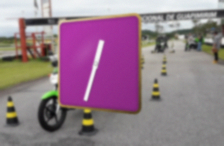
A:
12,33
